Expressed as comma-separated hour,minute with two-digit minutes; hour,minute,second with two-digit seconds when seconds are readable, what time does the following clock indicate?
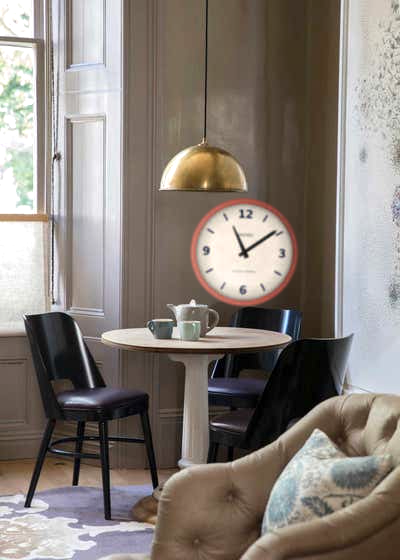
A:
11,09
